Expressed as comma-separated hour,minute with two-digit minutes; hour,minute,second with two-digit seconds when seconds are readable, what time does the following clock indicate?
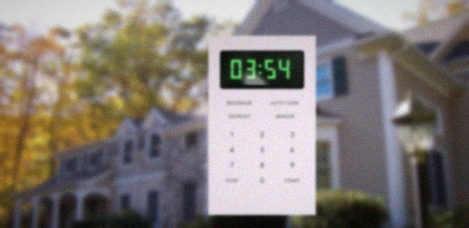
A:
3,54
